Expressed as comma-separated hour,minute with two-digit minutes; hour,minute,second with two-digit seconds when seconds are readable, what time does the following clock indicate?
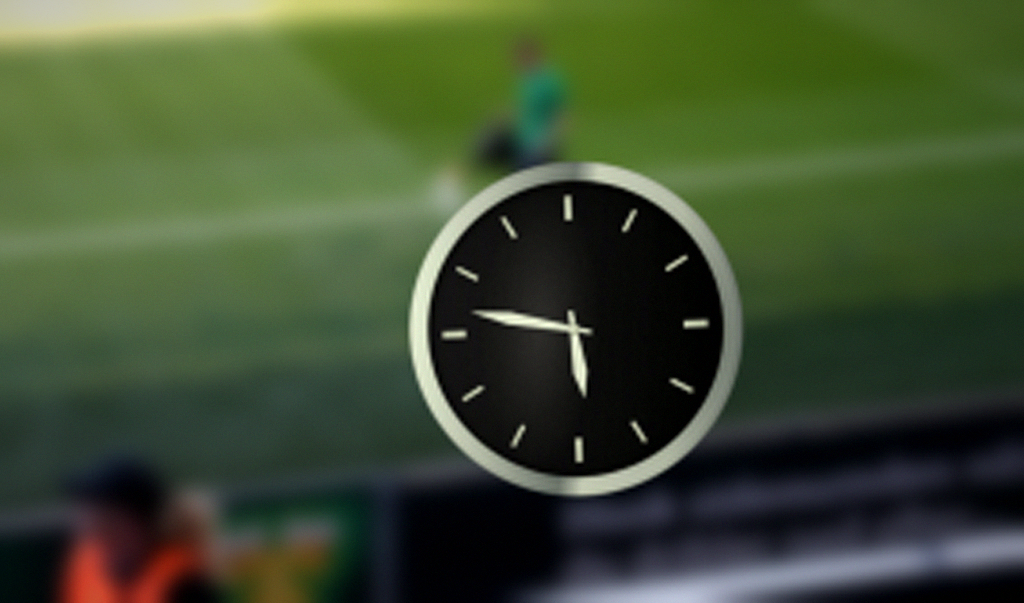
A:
5,47
